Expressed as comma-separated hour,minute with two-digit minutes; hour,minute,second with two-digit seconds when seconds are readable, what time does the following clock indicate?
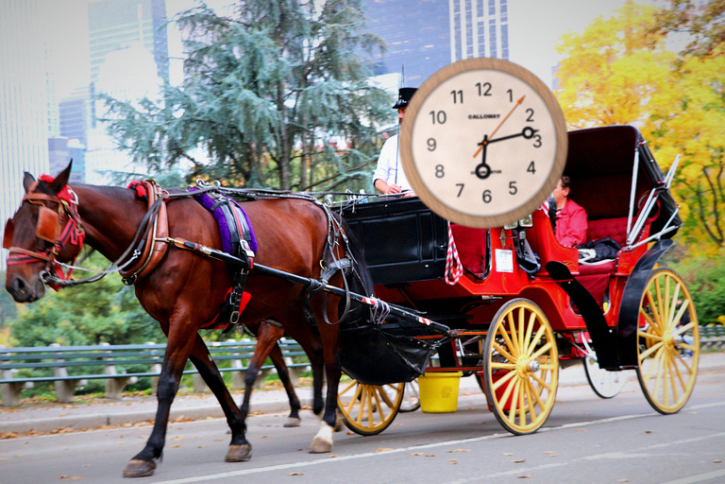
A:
6,13,07
